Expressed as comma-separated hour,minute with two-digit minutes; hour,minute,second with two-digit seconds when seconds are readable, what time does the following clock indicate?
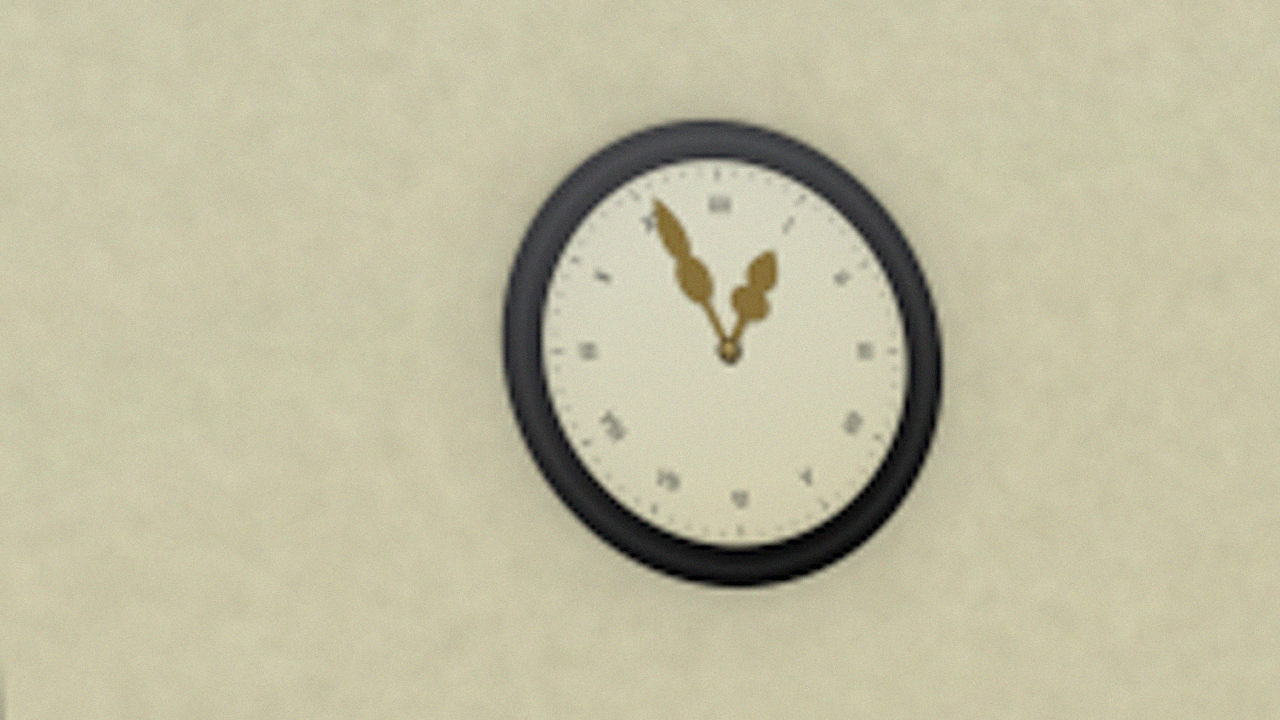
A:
12,56
